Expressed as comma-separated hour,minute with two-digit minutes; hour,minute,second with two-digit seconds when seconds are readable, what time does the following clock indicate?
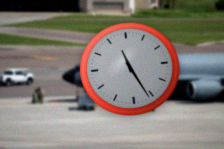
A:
11,26
